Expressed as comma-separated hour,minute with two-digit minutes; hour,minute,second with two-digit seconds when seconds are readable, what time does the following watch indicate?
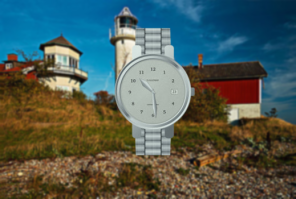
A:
10,29
